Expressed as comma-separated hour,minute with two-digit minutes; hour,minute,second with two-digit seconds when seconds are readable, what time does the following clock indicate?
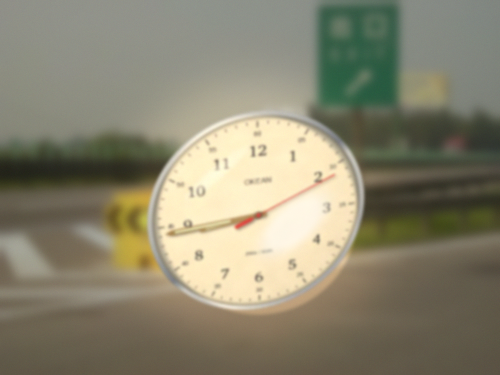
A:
8,44,11
